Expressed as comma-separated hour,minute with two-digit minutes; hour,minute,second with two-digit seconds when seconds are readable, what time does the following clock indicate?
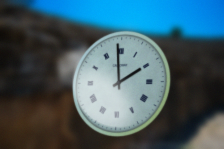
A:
1,59
